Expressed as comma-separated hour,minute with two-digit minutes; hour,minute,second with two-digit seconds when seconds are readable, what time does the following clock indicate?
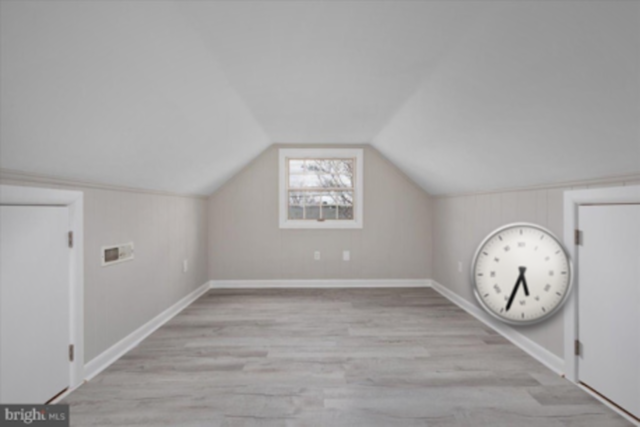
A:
5,34
